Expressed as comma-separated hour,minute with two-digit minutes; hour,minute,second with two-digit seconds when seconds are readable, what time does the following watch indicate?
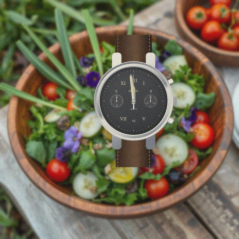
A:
11,59
